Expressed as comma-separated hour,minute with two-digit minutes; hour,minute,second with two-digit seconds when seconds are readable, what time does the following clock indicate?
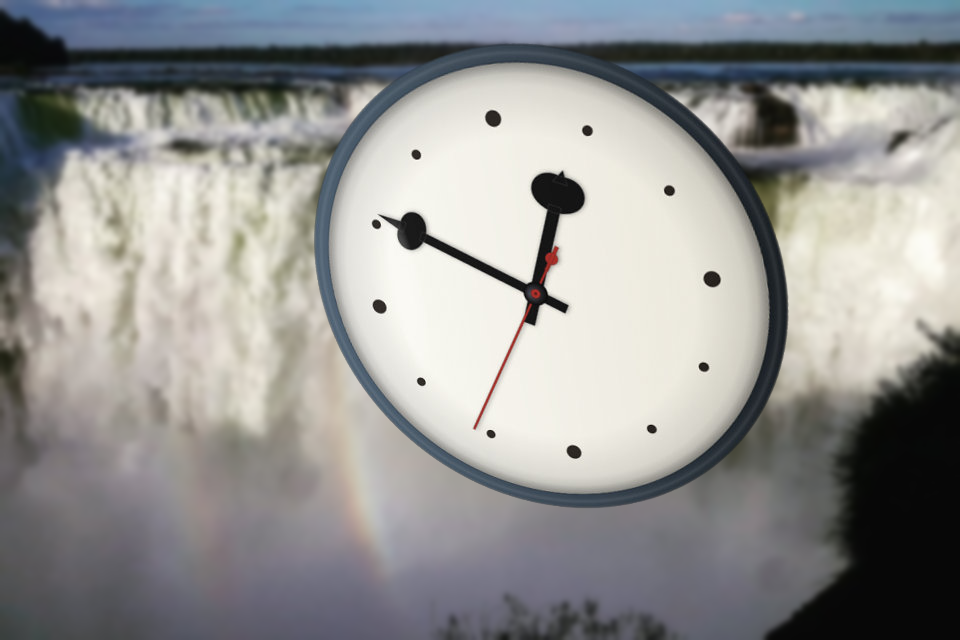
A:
12,50,36
